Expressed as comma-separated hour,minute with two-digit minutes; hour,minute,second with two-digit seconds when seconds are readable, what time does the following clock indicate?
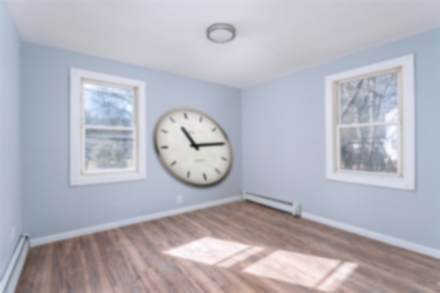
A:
11,15
